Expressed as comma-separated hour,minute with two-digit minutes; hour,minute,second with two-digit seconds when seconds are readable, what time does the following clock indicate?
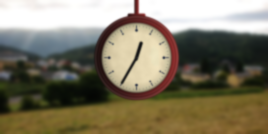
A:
12,35
